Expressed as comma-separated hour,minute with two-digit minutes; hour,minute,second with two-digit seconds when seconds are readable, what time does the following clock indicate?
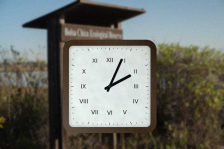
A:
2,04
